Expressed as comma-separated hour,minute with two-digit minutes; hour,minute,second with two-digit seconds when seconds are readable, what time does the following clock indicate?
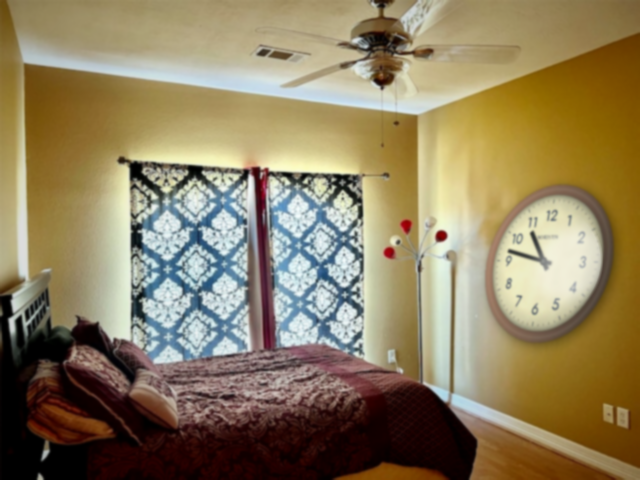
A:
10,47
